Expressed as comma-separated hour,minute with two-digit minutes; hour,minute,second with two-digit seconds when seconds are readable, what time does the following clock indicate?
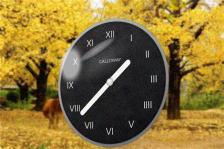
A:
1,38
